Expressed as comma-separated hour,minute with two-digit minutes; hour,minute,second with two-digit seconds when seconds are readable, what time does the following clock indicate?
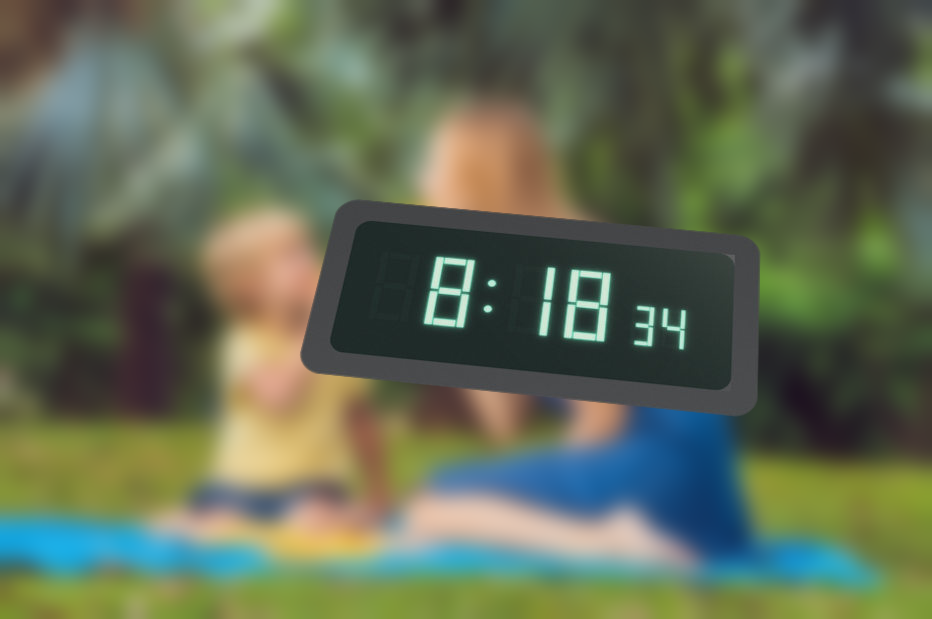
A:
8,18,34
